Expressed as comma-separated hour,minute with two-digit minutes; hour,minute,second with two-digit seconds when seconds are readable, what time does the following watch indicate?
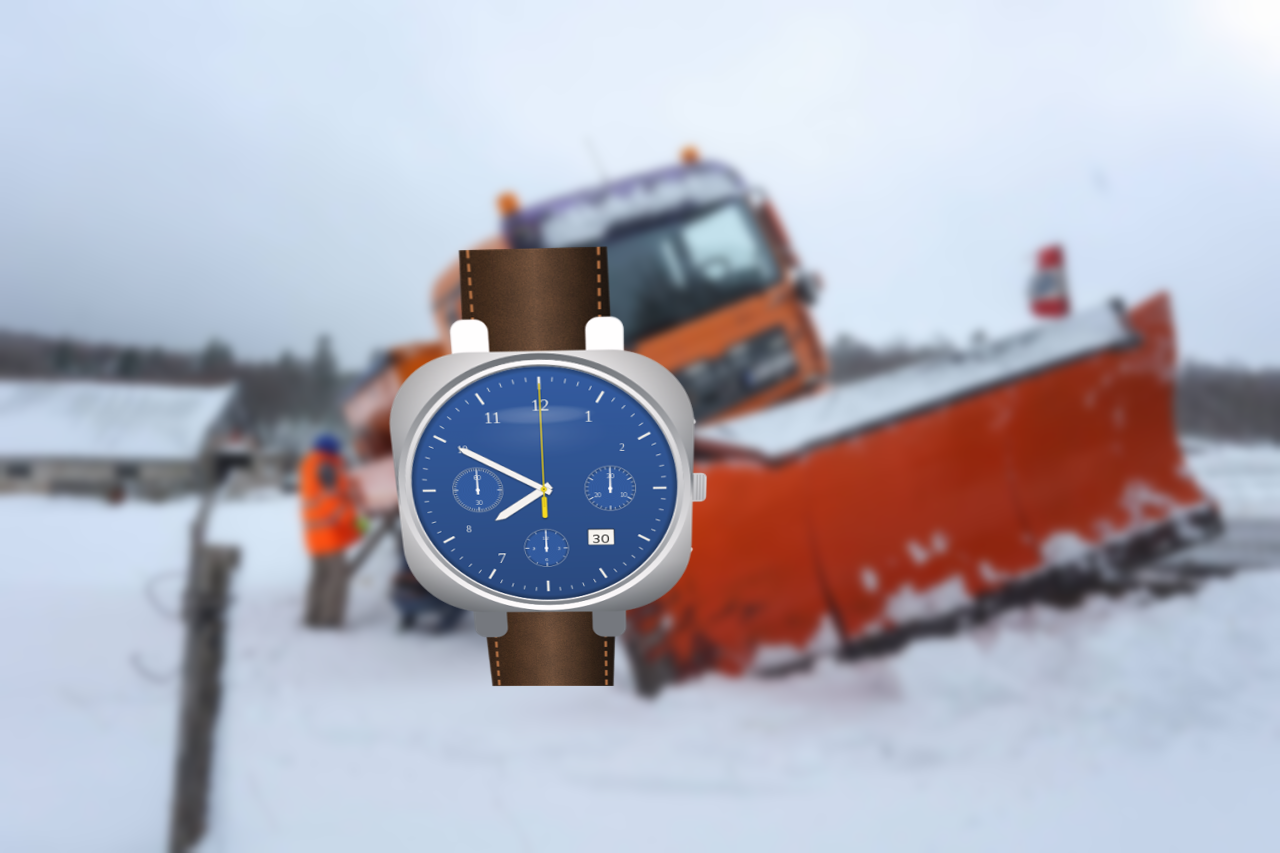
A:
7,50
